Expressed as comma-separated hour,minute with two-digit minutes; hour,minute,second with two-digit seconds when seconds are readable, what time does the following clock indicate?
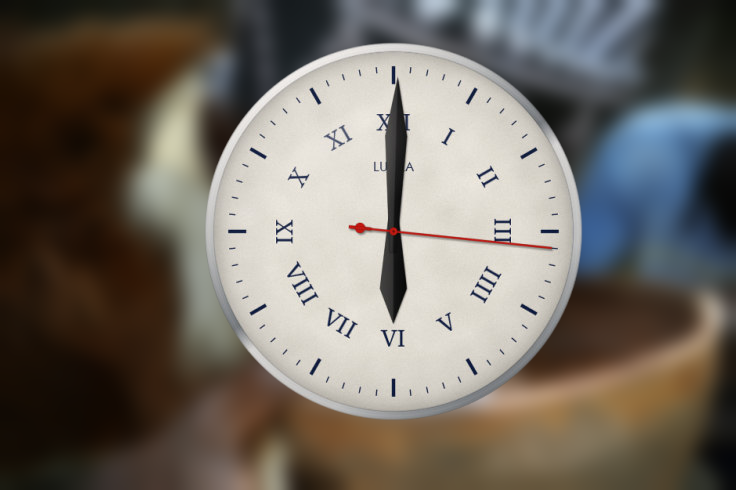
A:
6,00,16
